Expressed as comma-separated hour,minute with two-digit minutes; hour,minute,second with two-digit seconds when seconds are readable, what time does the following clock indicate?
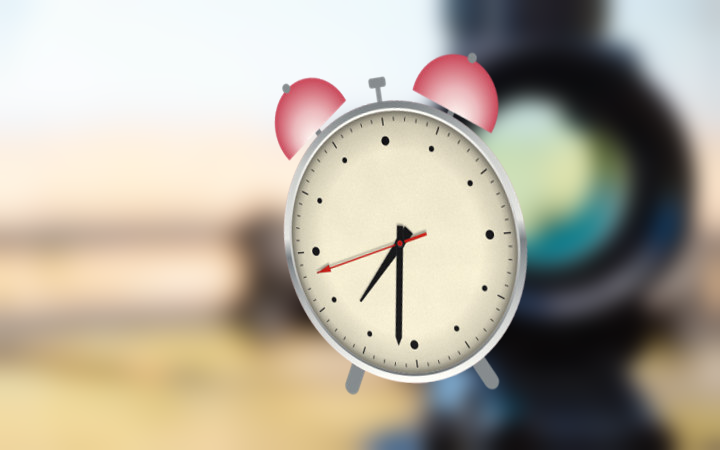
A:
7,31,43
